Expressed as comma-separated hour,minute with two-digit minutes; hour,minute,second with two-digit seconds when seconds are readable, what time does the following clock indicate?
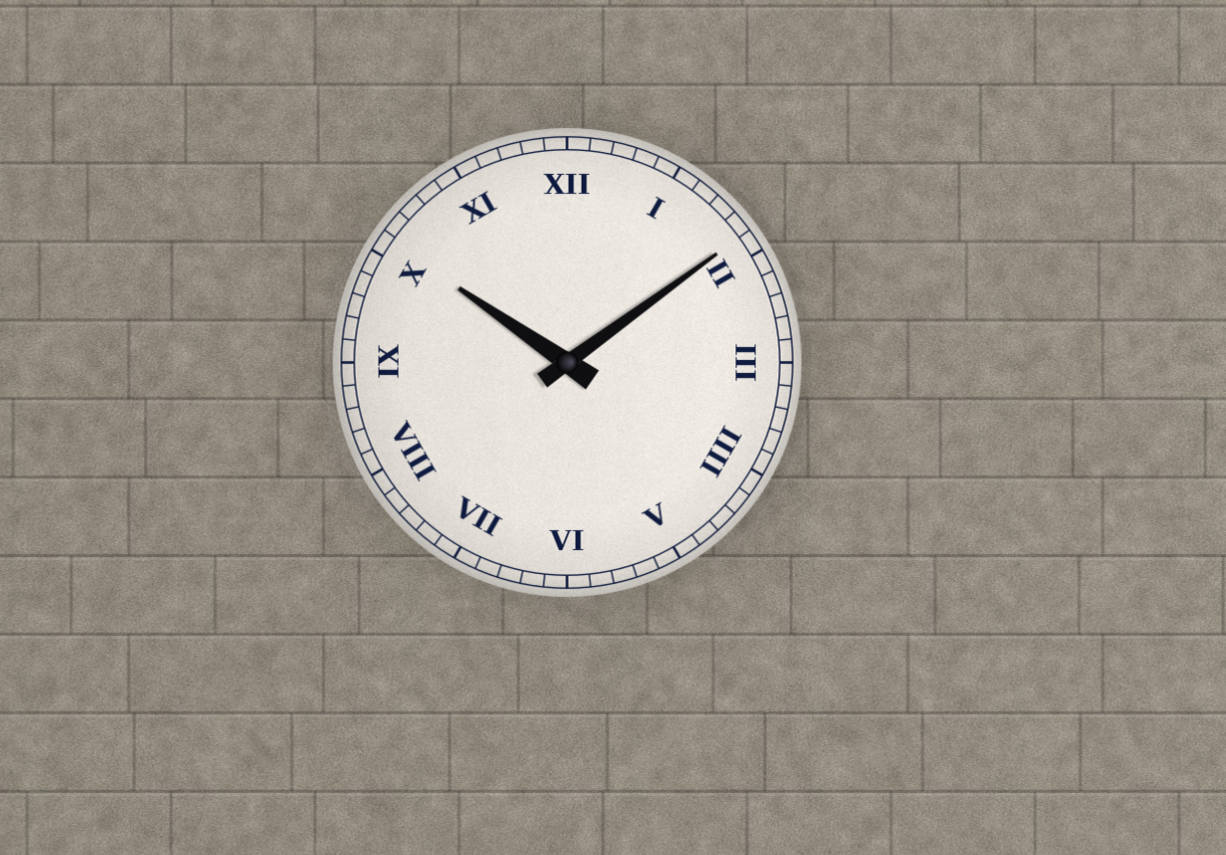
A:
10,09
